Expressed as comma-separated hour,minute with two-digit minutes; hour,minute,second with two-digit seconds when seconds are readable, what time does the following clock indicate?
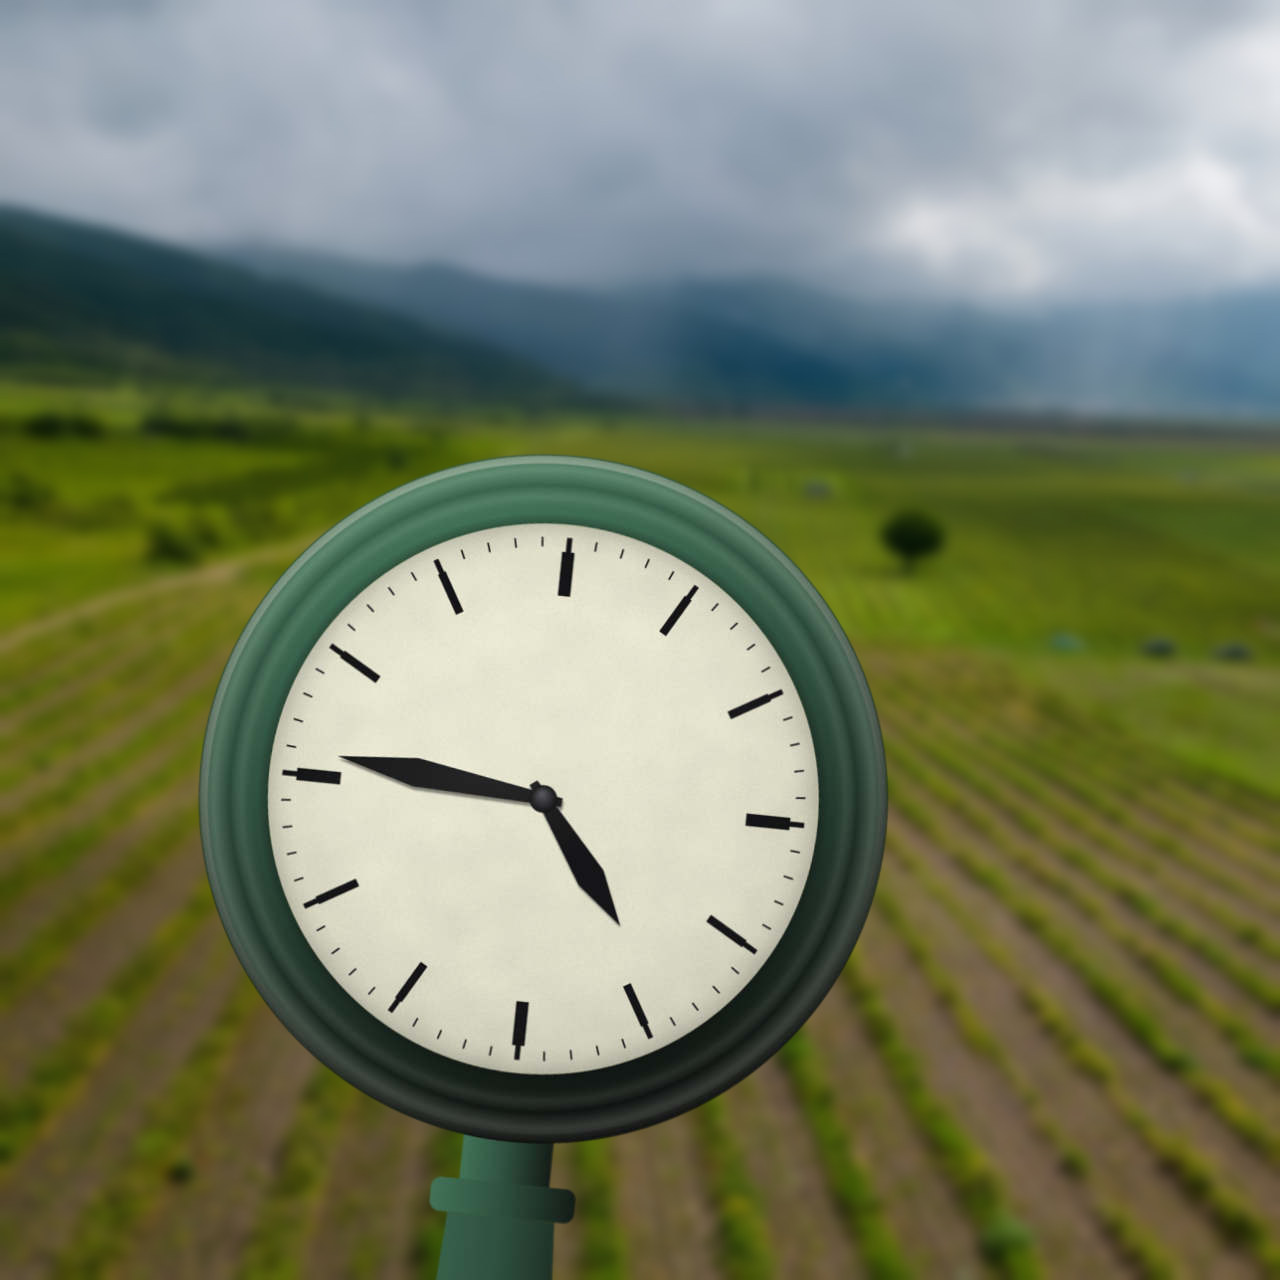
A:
4,46
